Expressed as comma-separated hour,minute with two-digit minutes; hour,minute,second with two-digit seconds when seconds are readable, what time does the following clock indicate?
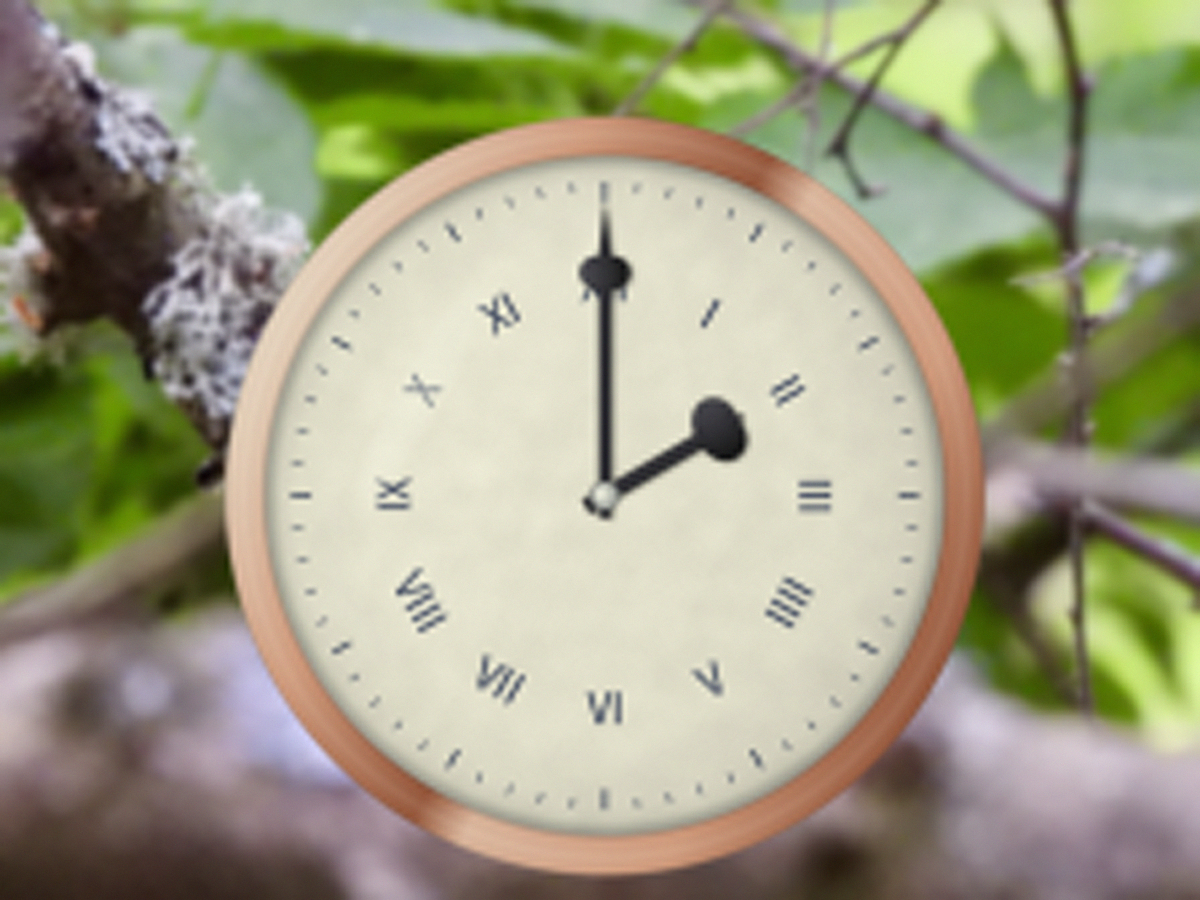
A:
2,00
